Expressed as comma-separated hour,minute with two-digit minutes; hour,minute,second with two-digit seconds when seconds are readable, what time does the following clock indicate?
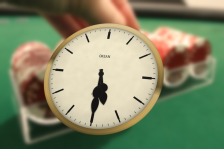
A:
5,30
